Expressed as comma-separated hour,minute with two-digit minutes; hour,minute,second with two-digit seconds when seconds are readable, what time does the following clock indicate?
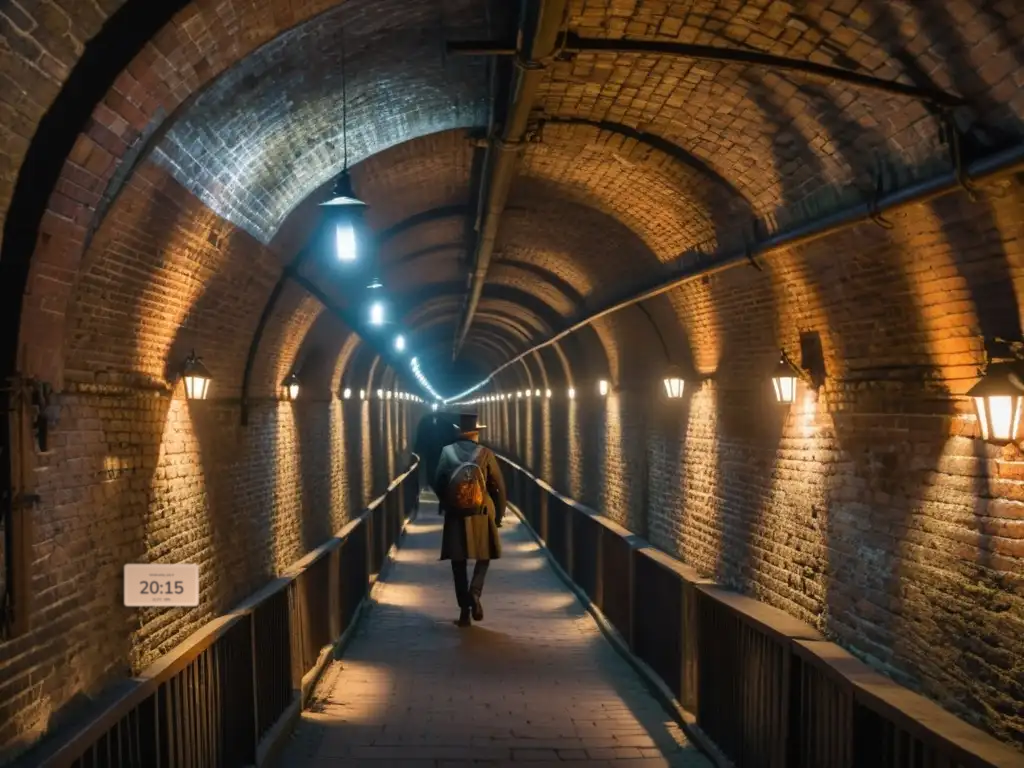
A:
20,15
